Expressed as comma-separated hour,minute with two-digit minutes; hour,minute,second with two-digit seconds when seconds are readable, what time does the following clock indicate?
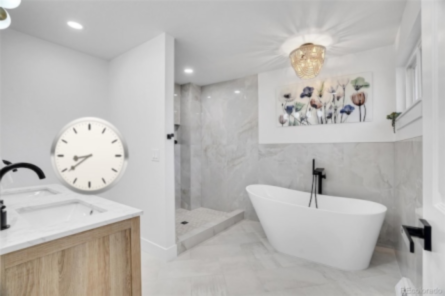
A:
8,39
